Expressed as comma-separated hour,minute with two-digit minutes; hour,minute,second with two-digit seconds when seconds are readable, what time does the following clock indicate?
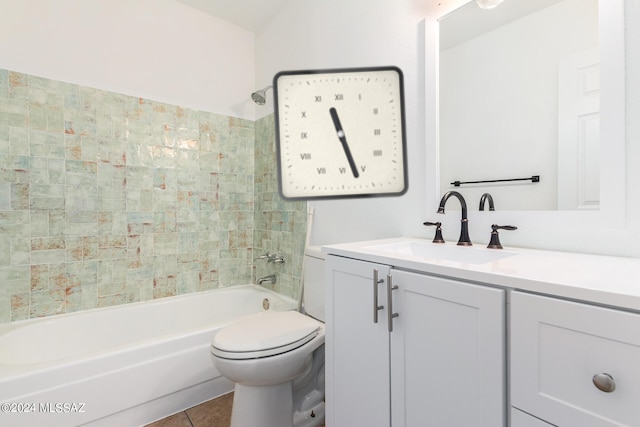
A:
11,27
